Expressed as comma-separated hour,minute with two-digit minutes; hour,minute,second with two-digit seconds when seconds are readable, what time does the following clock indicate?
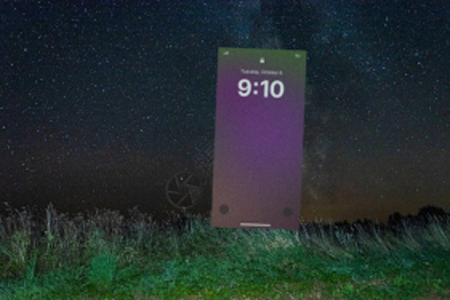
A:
9,10
